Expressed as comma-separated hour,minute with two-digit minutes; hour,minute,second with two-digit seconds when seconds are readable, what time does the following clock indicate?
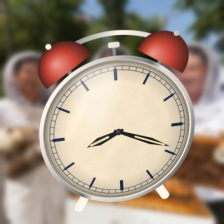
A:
8,19
